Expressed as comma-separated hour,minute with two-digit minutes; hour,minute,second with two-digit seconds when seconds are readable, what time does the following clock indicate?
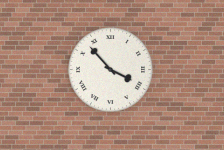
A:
3,53
